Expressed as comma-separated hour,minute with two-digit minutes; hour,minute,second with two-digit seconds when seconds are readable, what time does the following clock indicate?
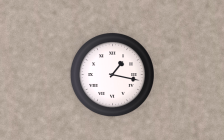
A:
1,17
